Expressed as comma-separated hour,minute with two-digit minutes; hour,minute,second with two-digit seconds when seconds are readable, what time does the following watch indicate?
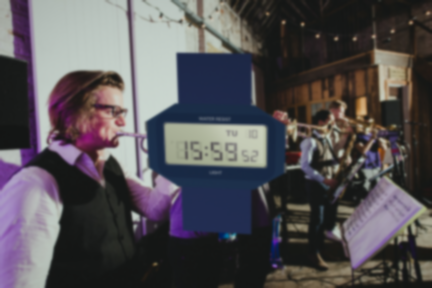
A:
15,59,52
